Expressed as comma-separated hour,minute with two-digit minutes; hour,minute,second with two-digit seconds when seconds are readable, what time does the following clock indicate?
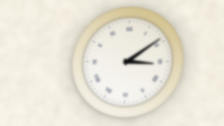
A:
3,09
